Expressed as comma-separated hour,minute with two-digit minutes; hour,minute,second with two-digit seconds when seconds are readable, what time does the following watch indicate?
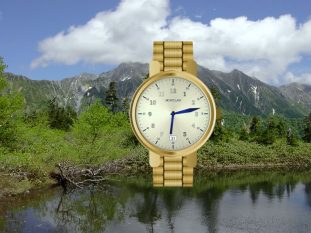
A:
6,13
